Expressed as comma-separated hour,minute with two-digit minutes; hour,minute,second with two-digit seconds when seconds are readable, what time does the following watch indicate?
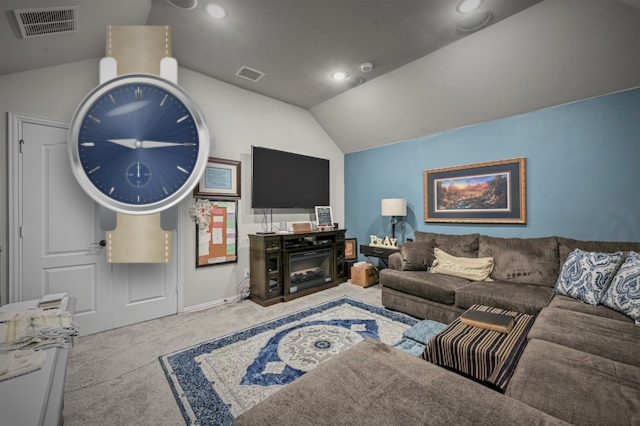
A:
9,15
